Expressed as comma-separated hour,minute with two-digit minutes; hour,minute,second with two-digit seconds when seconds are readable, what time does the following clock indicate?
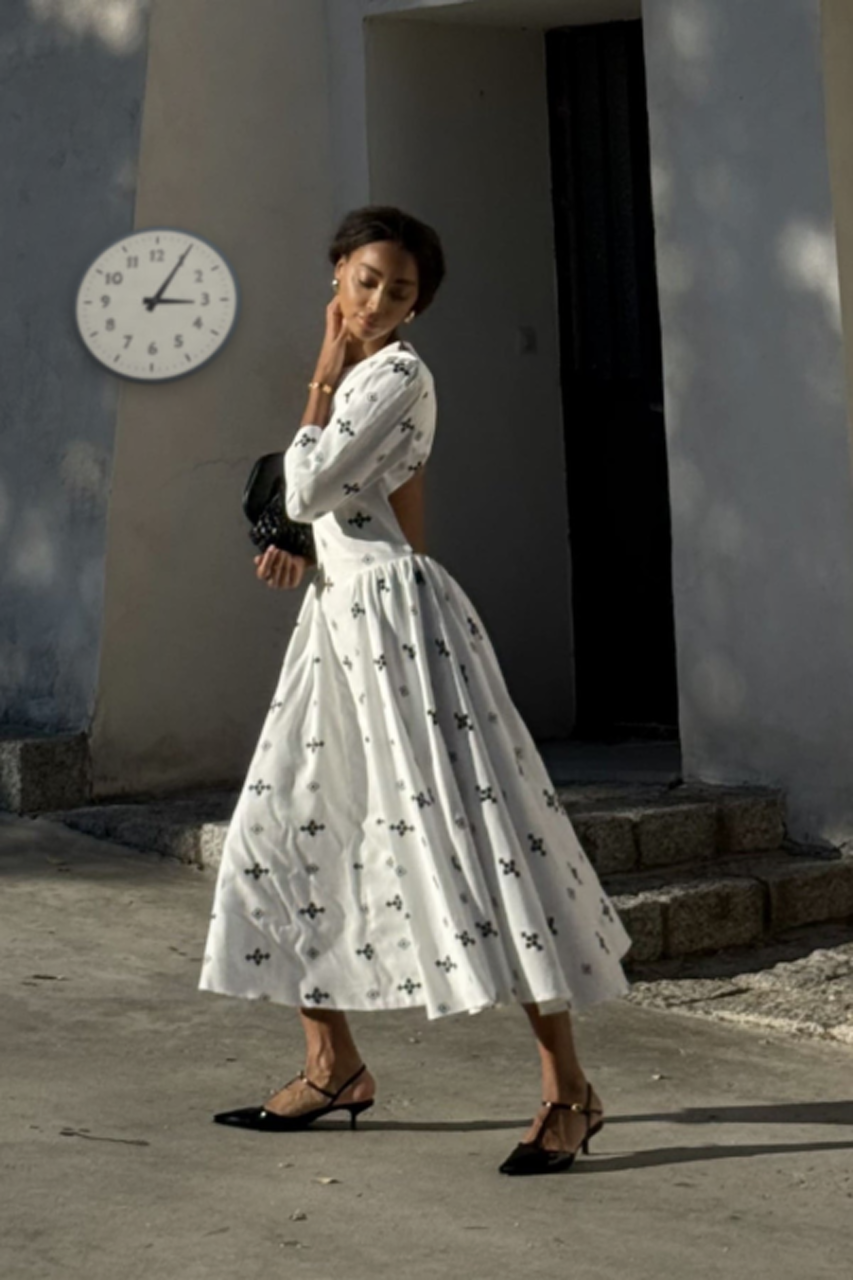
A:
3,05
